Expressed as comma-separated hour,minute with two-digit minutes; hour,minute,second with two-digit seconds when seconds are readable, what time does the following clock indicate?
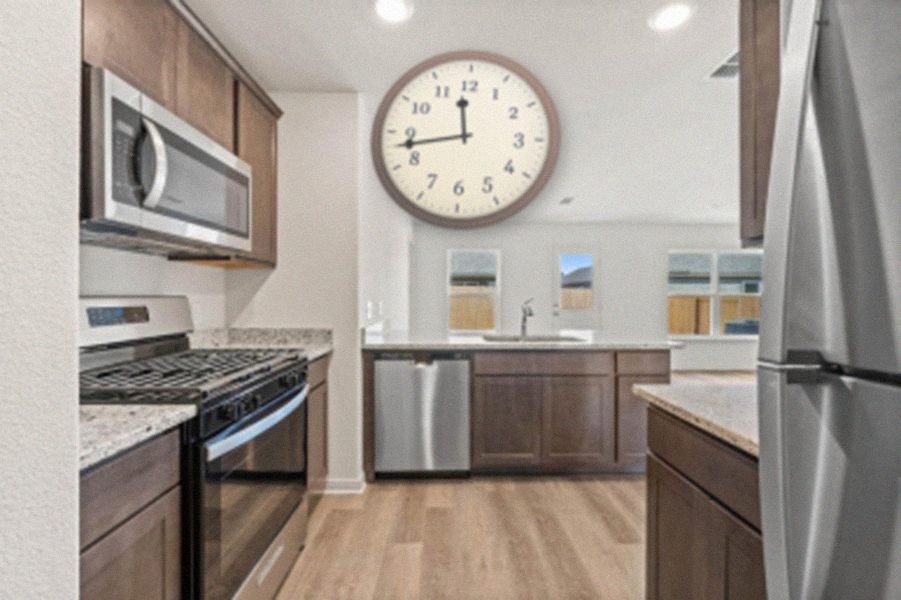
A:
11,43
